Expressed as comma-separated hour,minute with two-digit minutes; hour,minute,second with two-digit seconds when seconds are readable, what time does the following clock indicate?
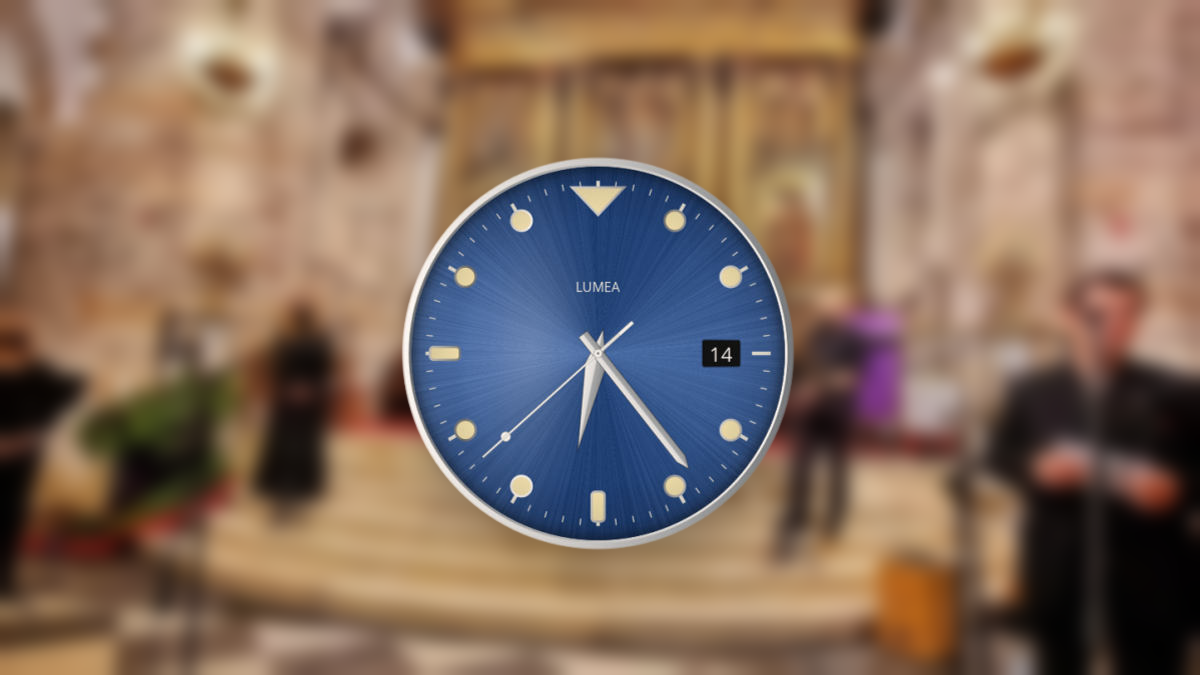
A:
6,23,38
